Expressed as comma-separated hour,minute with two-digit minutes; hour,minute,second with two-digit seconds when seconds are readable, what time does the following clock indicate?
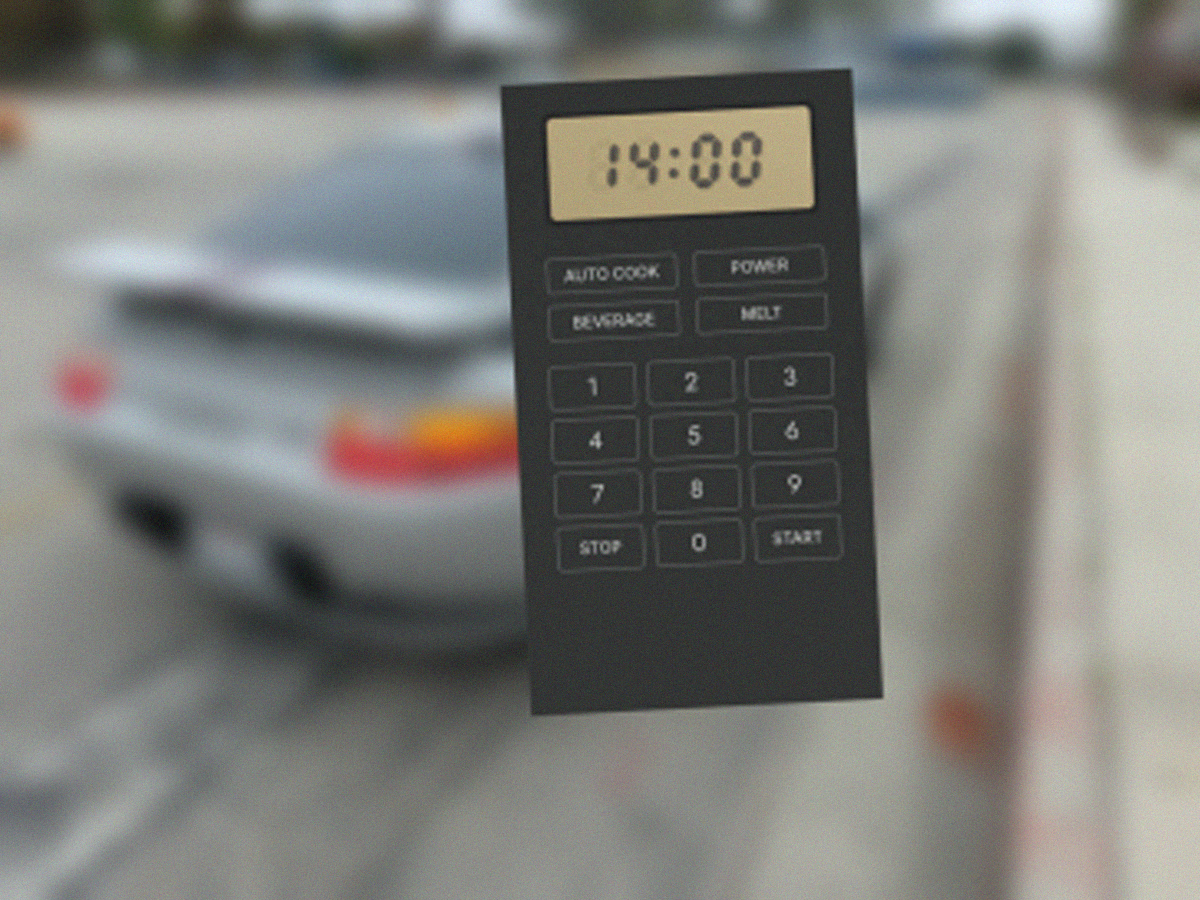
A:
14,00
